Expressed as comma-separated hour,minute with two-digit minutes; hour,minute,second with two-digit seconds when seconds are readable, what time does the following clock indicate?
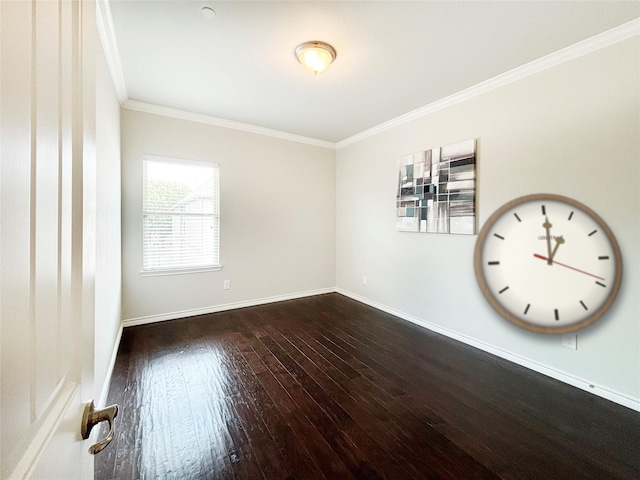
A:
1,00,19
